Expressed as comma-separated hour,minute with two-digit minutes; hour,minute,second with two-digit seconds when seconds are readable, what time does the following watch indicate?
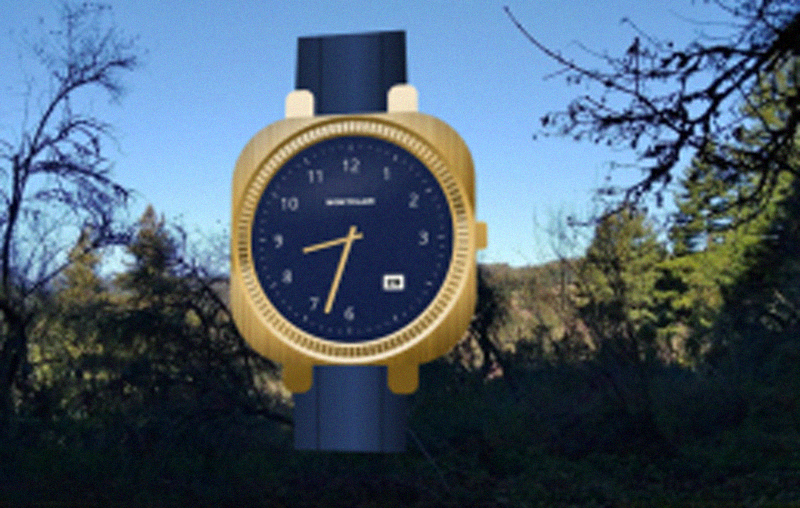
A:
8,33
